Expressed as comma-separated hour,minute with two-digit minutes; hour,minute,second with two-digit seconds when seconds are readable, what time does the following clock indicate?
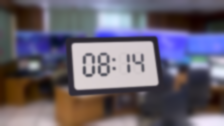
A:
8,14
